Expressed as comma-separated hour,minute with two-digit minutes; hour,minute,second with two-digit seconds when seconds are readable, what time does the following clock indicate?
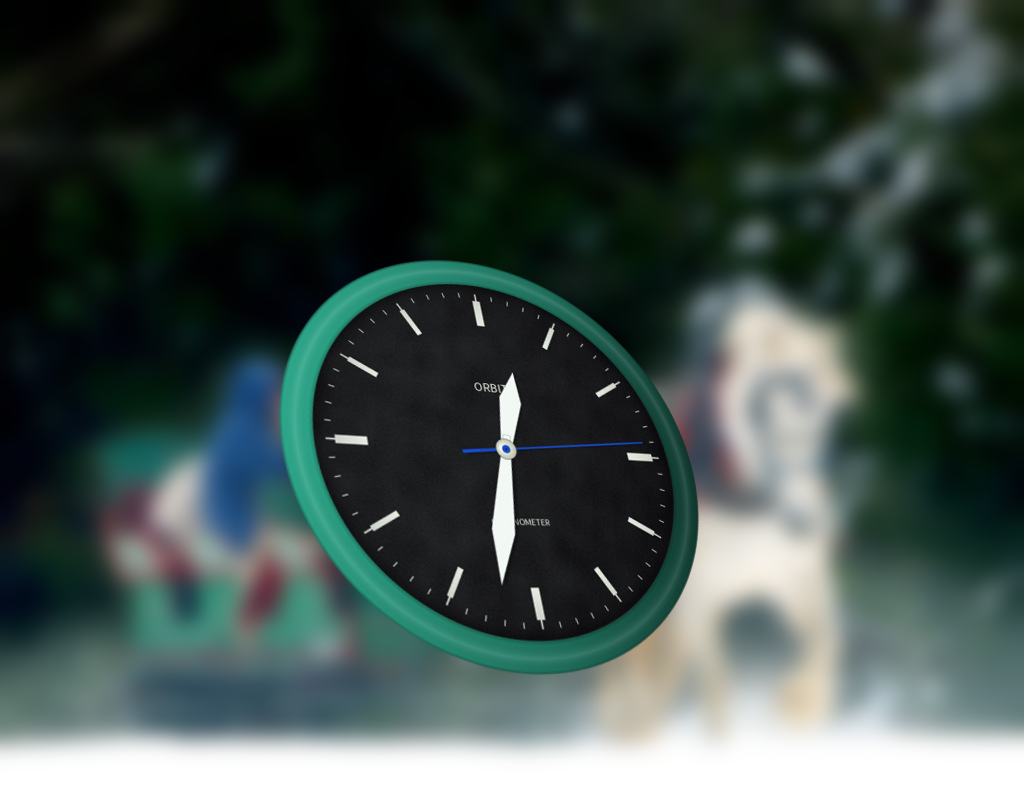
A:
12,32,14
